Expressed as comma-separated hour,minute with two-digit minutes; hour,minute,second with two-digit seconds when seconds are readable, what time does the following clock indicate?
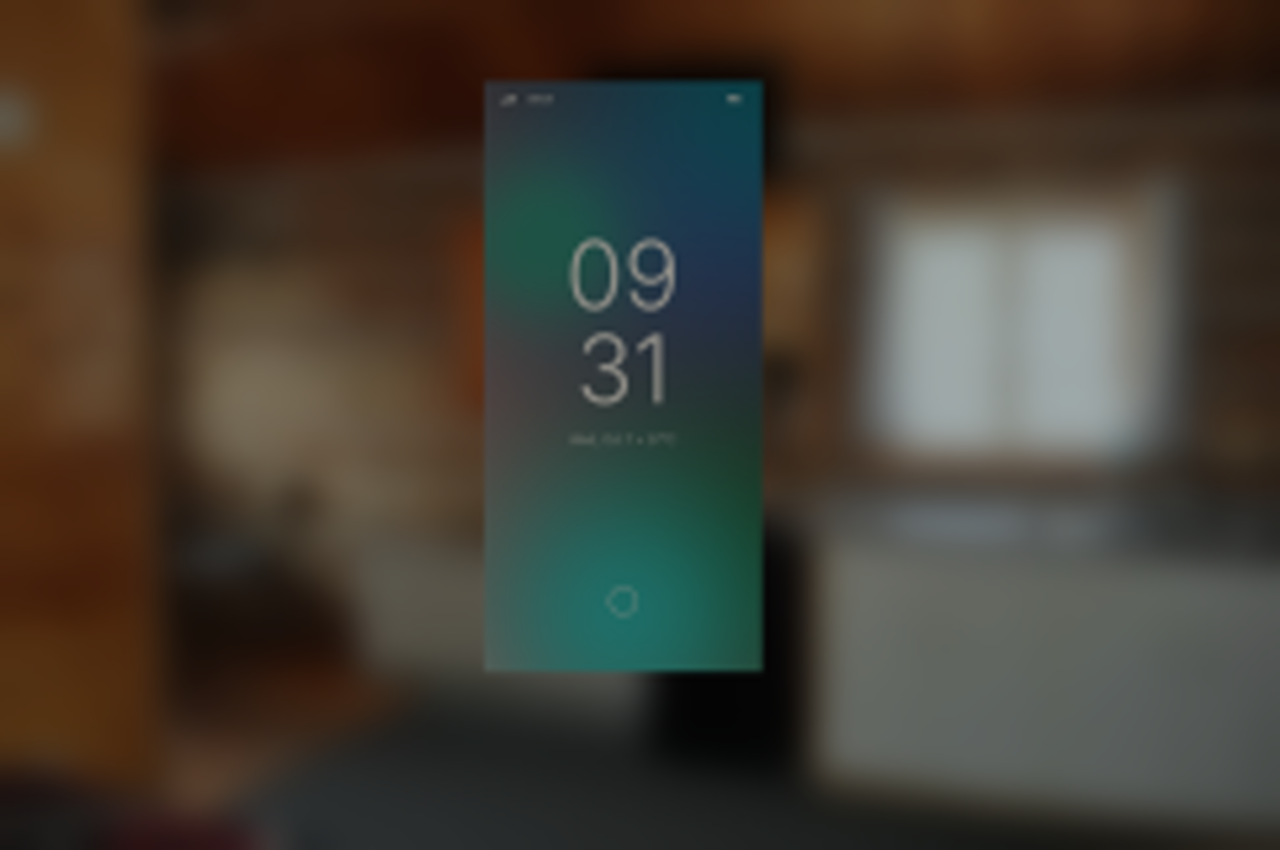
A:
9,31
